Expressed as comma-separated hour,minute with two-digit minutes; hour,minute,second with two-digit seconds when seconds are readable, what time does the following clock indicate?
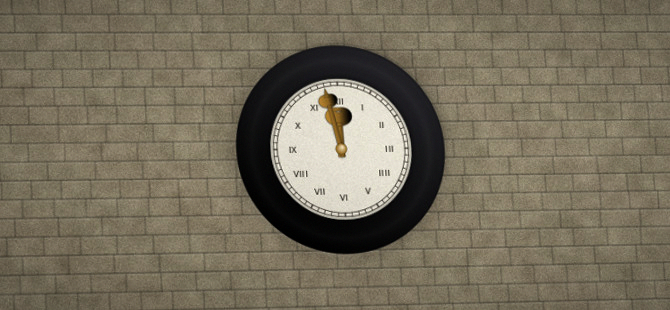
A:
11,58
